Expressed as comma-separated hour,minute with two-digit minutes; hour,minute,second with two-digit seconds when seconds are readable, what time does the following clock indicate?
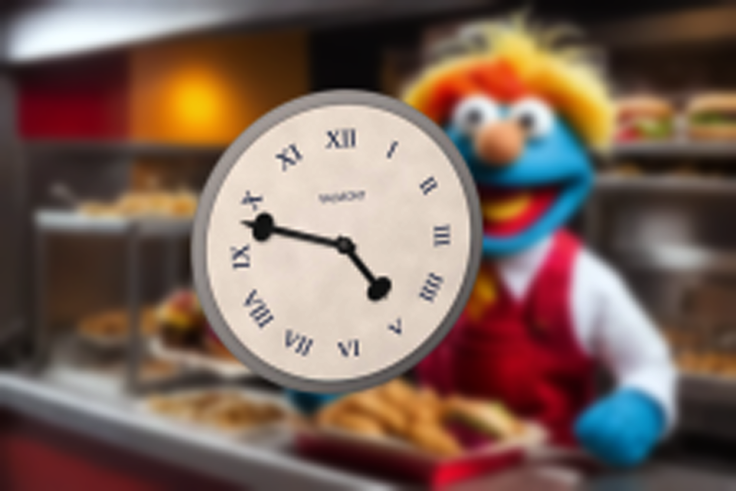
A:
4,48
